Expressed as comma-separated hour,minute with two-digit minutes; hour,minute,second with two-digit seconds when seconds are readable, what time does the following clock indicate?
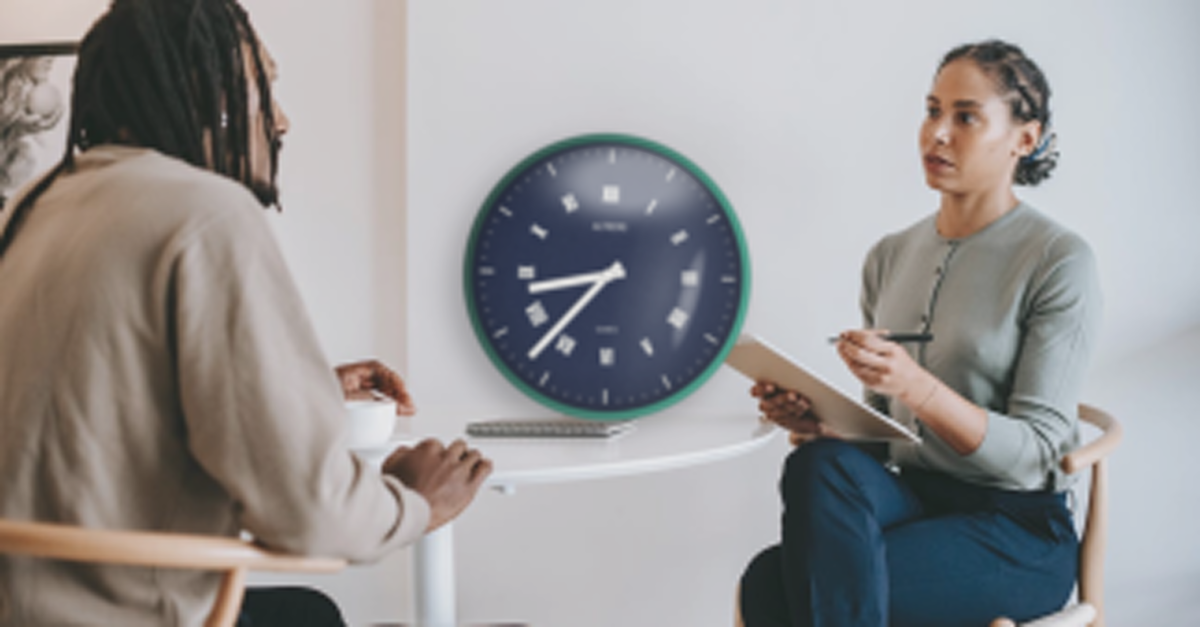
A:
8,37
